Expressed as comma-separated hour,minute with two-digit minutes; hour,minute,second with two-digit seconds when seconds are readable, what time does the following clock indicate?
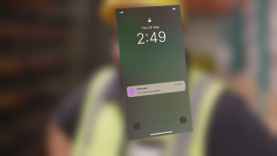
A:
2,49
